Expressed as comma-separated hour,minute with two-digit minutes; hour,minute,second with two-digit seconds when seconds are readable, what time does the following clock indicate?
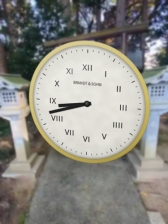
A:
8,42
